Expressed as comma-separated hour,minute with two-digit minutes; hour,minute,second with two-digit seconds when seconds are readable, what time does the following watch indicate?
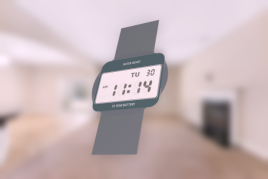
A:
11,14
